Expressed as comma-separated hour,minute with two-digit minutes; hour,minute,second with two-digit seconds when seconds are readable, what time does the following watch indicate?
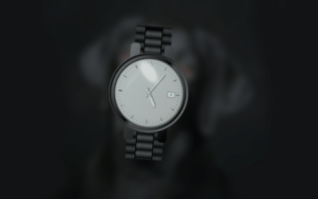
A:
5,06
